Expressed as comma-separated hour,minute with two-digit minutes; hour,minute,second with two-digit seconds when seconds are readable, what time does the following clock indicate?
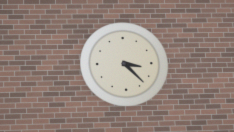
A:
3,23
